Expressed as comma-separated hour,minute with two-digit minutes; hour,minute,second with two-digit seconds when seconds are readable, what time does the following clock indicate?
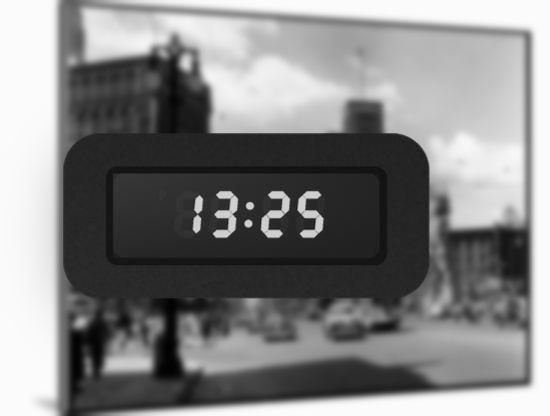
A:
13,25
